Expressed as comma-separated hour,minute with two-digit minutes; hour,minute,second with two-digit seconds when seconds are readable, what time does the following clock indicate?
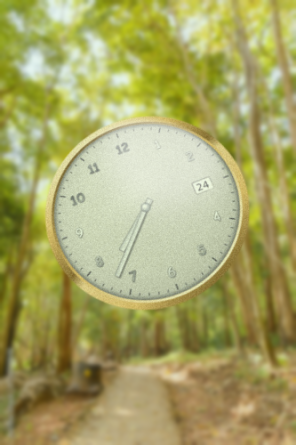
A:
7,37
